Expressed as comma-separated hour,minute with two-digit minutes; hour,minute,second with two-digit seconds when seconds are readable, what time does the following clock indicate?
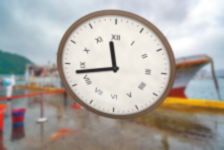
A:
11,43
